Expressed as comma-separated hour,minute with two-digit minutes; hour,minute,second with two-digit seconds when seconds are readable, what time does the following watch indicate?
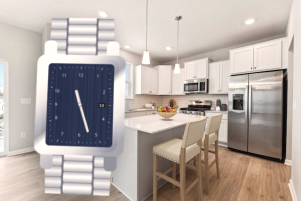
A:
11,27
